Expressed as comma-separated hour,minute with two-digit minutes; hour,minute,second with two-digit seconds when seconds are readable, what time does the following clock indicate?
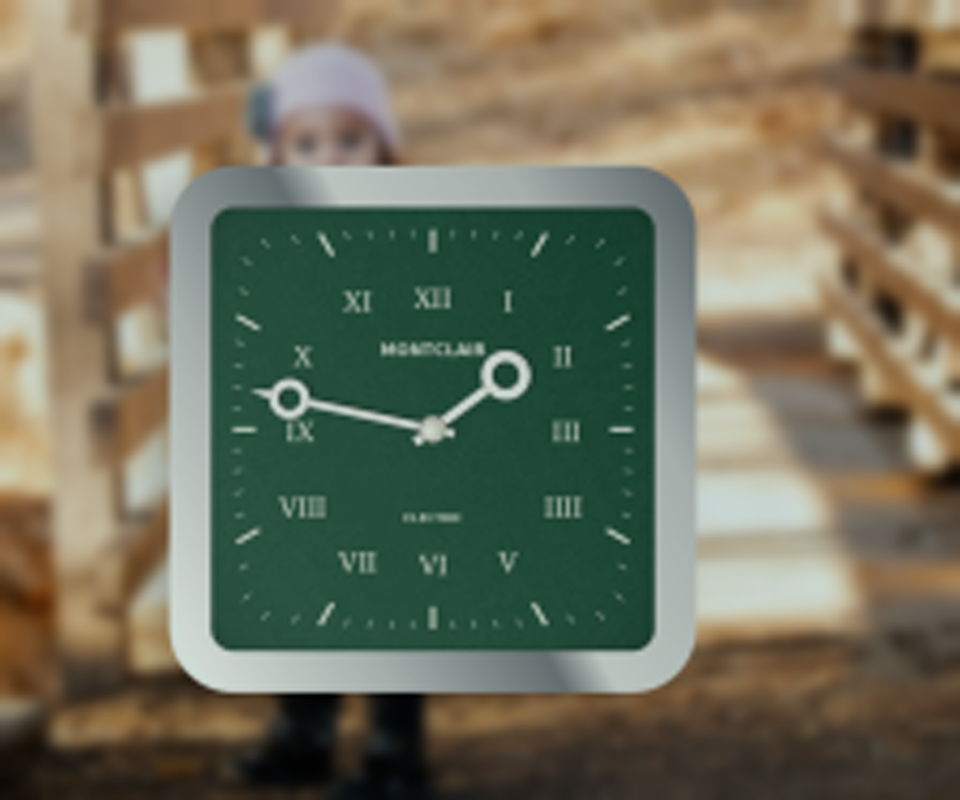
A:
1,47
